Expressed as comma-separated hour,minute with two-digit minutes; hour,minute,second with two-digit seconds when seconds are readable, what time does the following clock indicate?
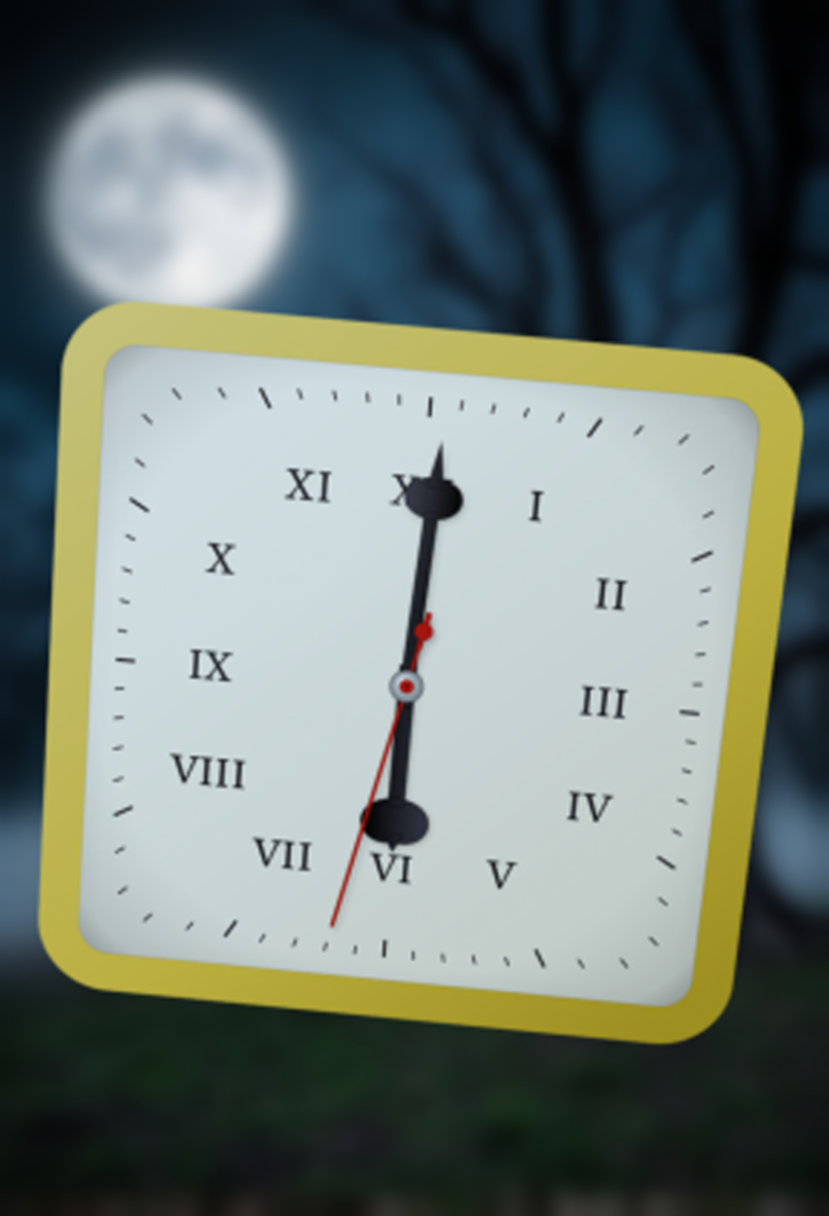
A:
6,00,32
